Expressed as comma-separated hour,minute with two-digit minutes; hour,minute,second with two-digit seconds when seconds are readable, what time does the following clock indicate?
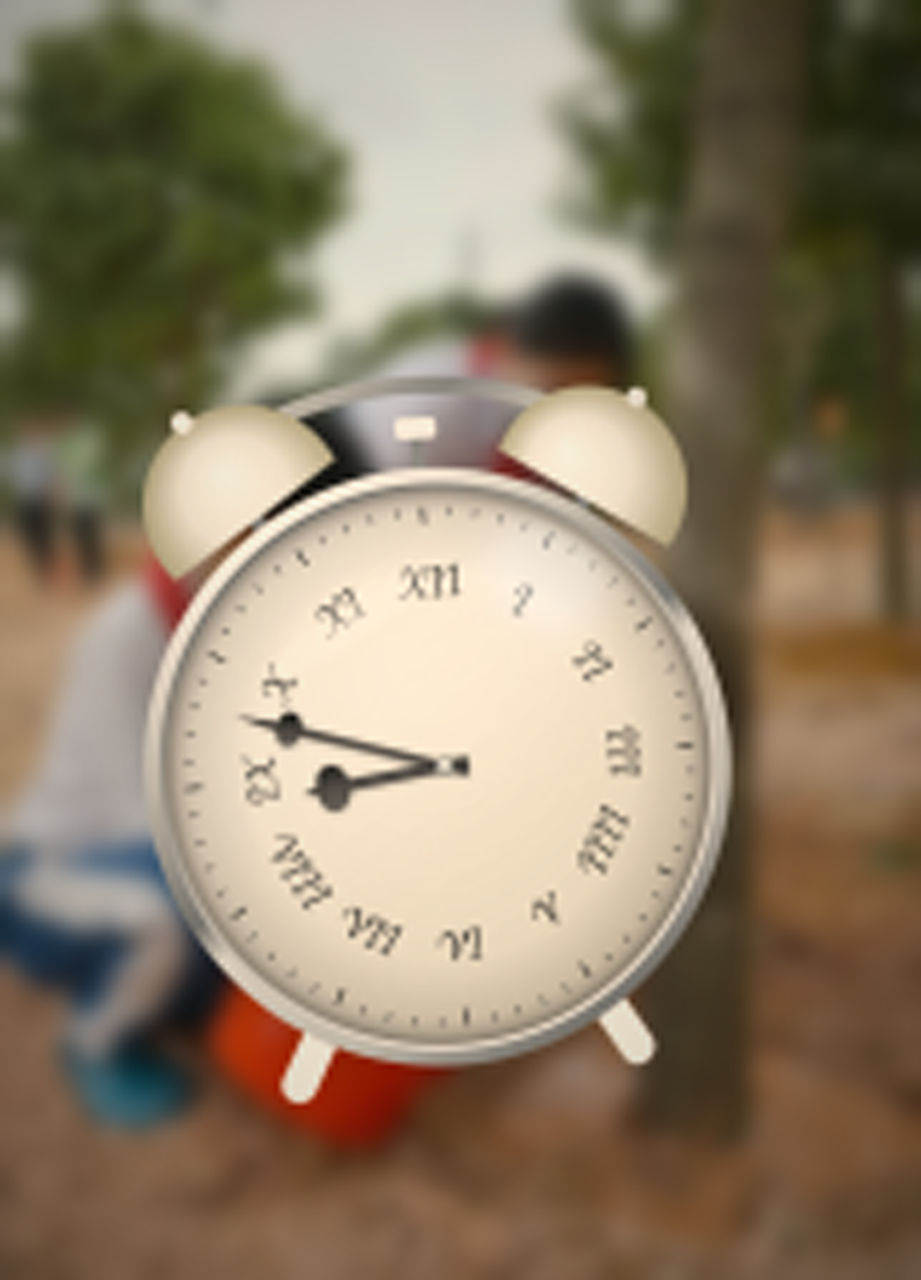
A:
8,48
